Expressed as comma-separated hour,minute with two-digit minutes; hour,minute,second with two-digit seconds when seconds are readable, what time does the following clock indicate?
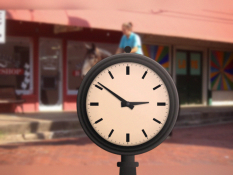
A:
2,51
